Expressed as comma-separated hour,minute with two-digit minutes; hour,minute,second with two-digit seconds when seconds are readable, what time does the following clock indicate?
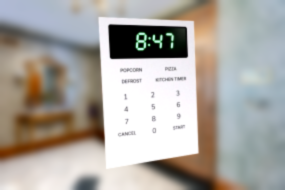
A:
8,47
